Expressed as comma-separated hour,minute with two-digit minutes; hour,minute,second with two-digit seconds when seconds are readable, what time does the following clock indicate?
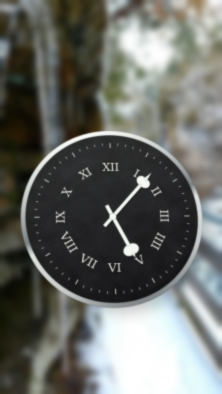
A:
5,07
